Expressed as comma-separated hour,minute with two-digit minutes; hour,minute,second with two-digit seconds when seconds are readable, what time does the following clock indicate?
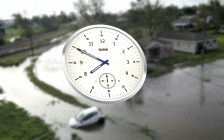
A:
7,50
